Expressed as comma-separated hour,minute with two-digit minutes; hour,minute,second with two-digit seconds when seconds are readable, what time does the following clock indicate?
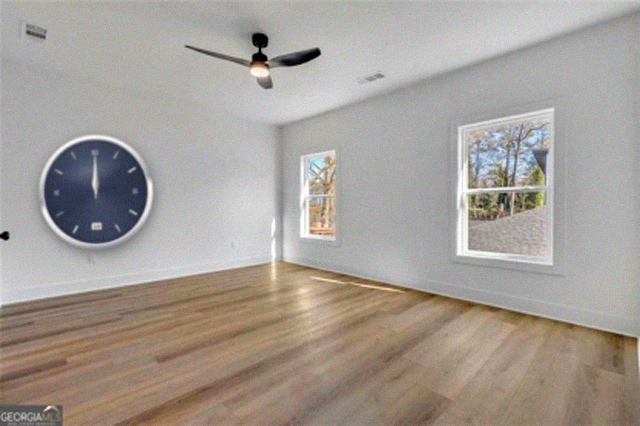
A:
12,00
